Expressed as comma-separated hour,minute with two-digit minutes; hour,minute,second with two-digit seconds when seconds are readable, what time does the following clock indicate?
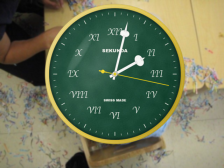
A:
2,02,17
